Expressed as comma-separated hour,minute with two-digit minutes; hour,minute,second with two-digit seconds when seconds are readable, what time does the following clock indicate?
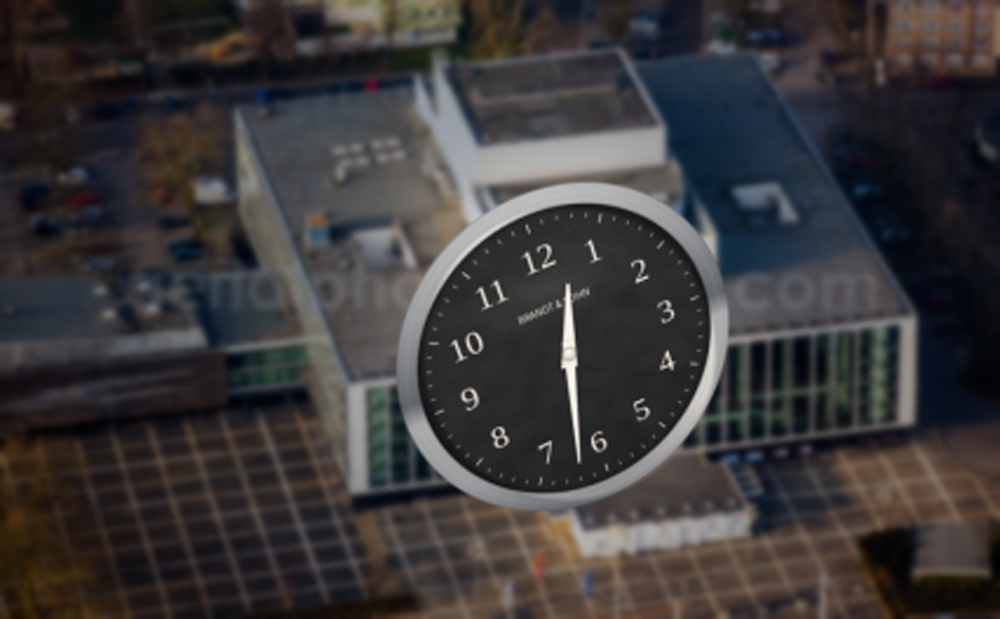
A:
12,32
